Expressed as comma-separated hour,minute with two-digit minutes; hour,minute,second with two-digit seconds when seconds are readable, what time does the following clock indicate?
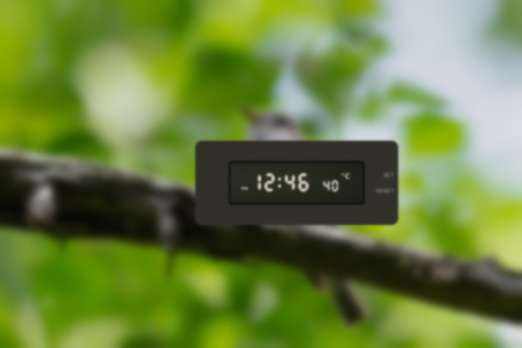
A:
12,46
